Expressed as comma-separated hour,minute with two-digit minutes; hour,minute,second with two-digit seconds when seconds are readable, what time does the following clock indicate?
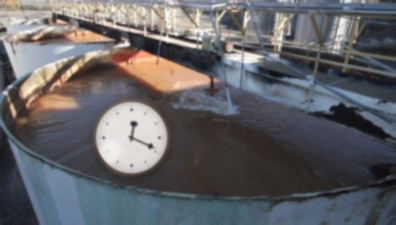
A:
12,19
